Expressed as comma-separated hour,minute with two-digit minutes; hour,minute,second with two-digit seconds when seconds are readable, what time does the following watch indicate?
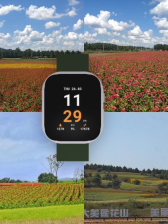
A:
11,29
